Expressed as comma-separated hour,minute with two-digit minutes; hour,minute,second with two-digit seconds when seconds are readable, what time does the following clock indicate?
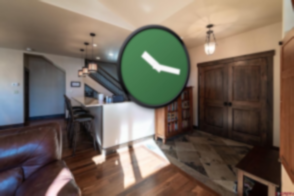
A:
10,17
